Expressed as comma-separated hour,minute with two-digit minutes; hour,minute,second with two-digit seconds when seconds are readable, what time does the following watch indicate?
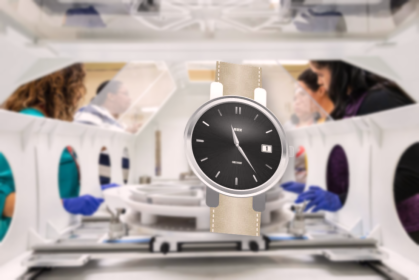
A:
11,24
